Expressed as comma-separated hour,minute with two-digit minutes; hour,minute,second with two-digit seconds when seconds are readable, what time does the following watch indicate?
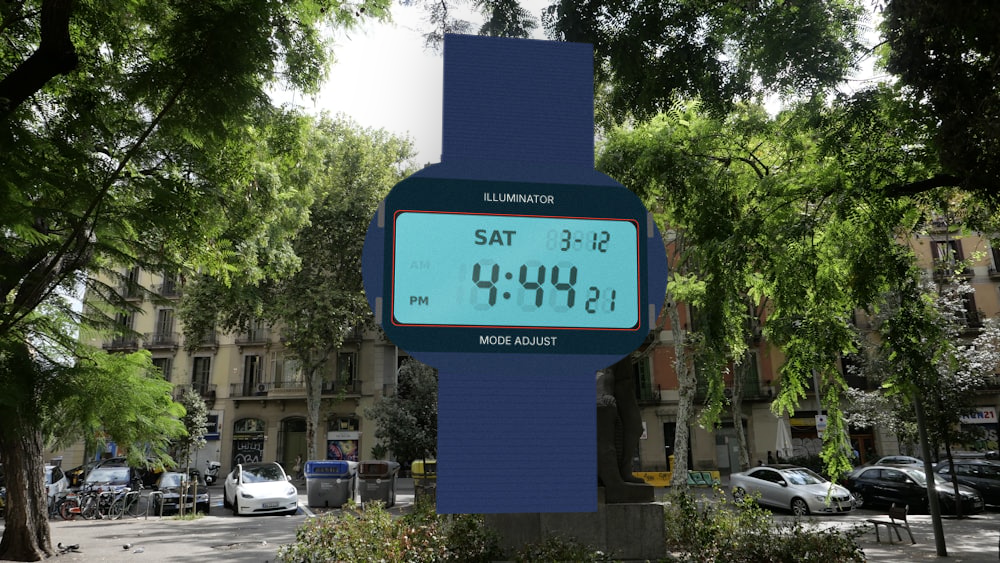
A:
4,44,21
